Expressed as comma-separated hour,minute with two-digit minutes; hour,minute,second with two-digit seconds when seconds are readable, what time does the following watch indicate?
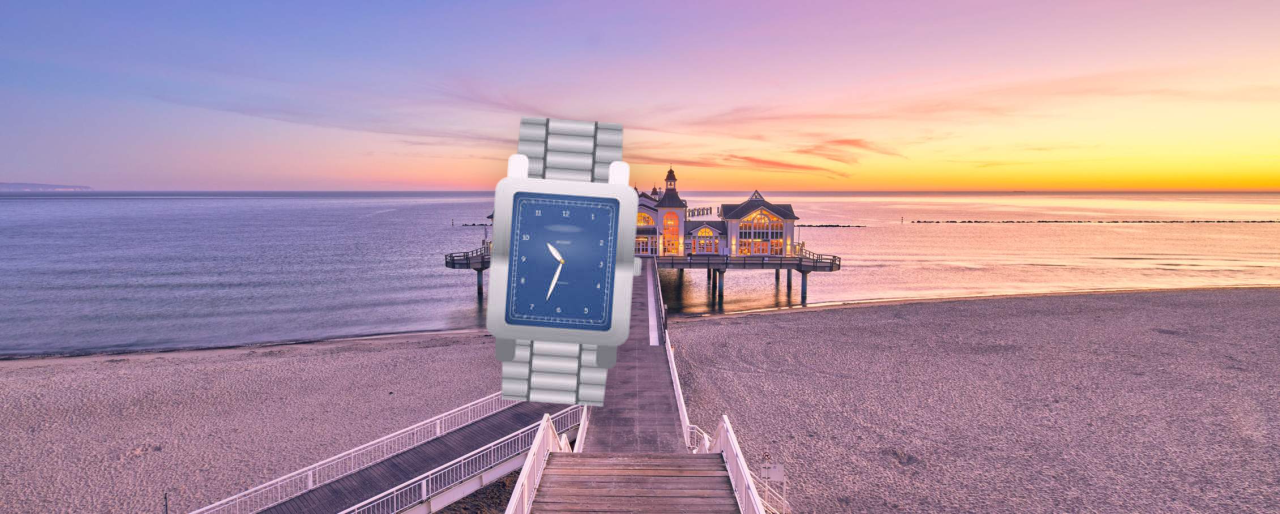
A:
10,33
